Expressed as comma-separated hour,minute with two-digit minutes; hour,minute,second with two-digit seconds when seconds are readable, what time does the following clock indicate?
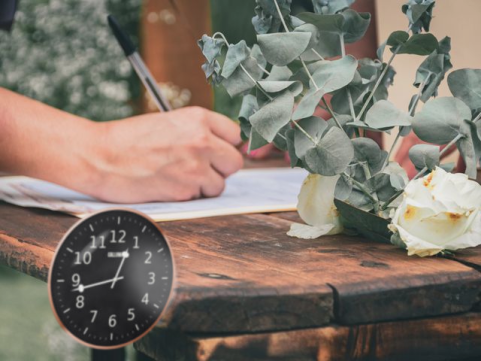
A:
12,43
